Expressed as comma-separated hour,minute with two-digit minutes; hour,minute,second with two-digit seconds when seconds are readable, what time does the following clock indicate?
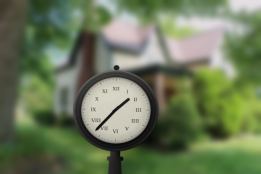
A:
1,37
